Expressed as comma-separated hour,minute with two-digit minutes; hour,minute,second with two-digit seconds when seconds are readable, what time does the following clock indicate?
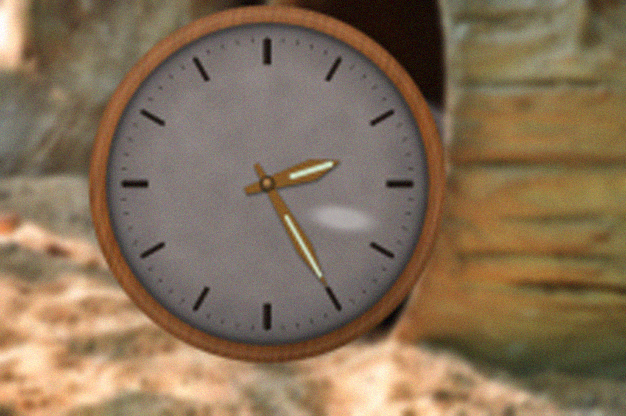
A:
2,25
